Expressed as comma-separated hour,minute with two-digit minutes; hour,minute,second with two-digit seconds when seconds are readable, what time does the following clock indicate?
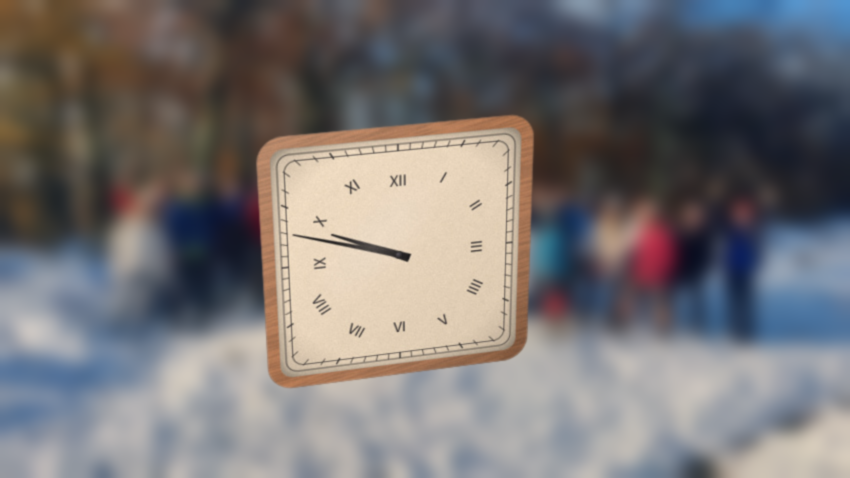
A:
9,48
